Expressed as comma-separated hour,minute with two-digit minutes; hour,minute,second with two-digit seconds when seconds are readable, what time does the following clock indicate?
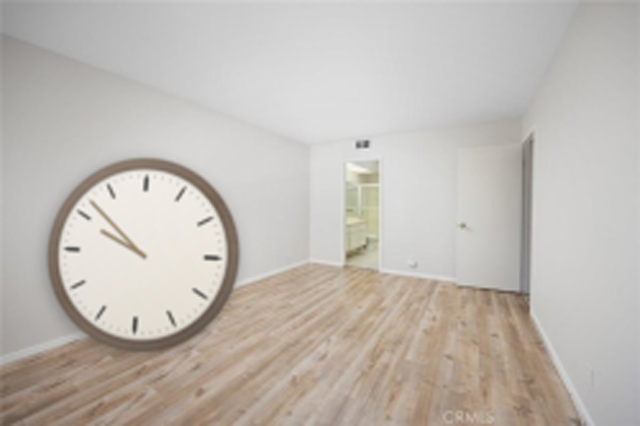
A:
9,52
